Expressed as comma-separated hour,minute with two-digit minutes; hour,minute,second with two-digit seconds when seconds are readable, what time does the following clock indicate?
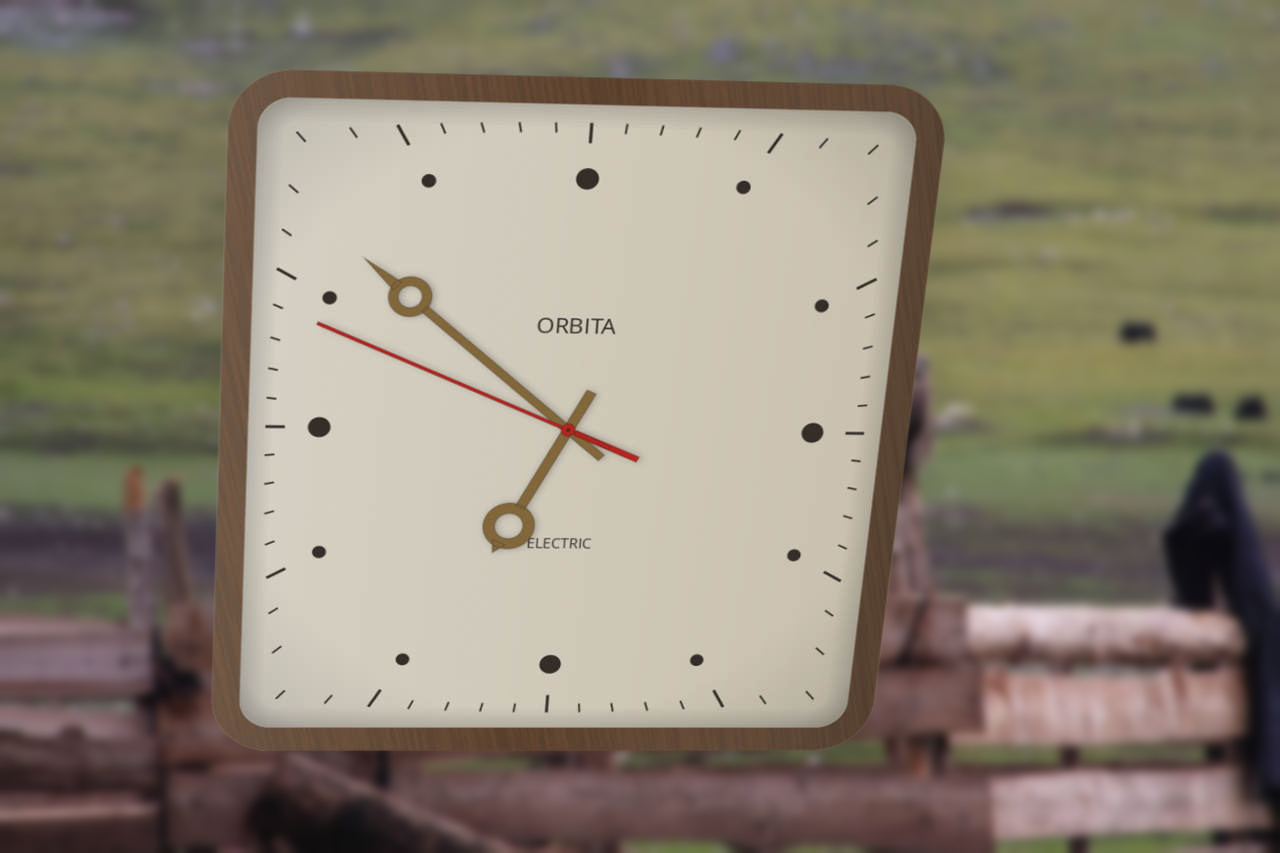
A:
6,51,49
